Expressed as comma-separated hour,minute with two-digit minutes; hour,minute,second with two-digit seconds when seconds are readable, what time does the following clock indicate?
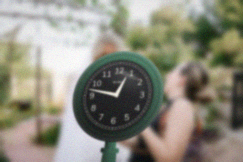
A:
12,47
